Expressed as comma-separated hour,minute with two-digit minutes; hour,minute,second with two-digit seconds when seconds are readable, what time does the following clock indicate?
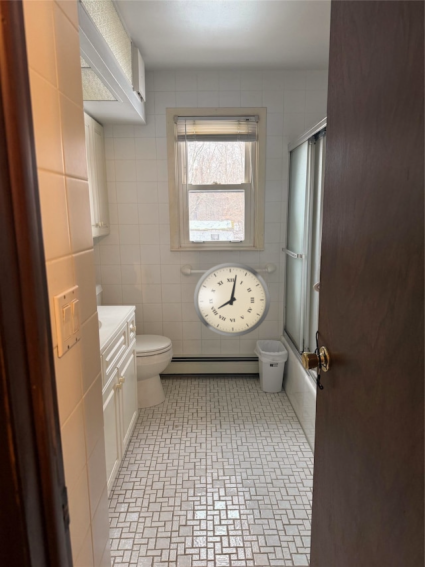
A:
8,02
